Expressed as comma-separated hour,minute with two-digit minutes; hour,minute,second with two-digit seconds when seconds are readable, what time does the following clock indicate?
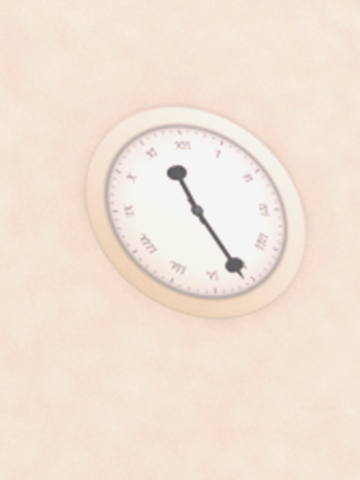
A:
11,26
